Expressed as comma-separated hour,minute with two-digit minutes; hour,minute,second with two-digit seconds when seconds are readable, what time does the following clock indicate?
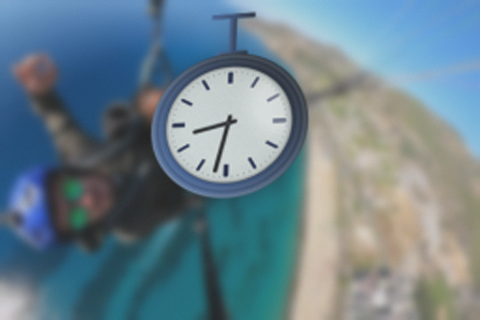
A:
8,32
